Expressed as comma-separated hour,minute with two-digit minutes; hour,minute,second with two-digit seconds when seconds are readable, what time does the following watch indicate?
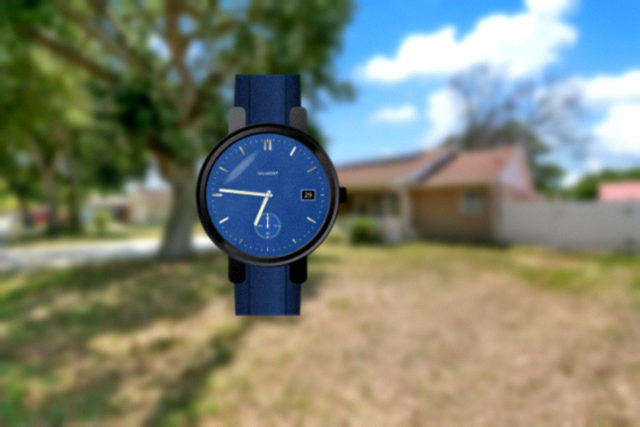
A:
6,46
